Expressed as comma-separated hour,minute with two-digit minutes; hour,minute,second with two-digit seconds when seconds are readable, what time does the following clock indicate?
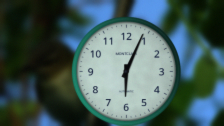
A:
6,04
